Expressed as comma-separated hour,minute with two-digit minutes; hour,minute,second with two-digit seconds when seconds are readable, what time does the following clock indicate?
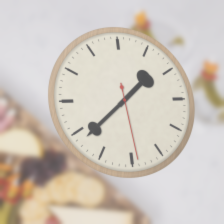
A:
1,38,29
